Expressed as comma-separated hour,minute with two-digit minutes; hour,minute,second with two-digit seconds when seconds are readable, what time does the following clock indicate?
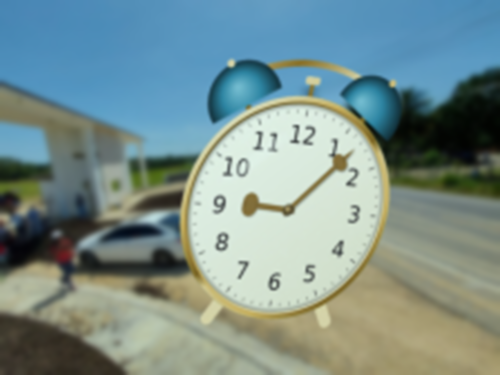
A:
9,07
